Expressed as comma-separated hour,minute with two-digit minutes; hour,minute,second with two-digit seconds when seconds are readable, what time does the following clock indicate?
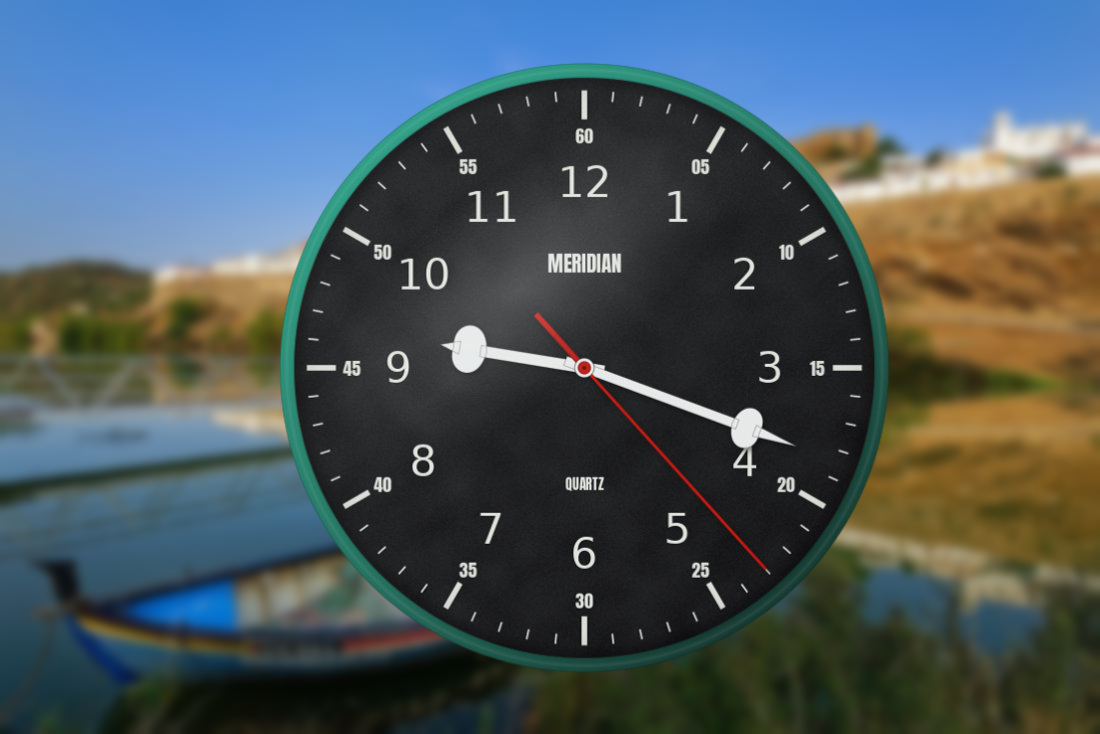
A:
9,18,23
